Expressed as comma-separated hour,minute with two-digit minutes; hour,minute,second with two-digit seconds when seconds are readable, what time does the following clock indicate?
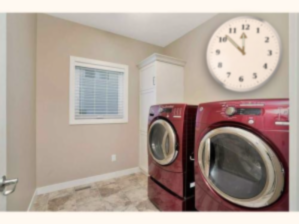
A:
11,52
